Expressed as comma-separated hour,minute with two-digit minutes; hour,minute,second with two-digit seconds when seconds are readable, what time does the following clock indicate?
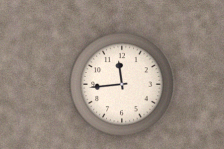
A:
11,44
